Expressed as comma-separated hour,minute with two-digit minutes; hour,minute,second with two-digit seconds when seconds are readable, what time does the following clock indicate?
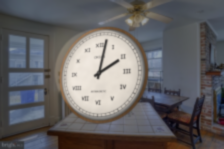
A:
2,02
